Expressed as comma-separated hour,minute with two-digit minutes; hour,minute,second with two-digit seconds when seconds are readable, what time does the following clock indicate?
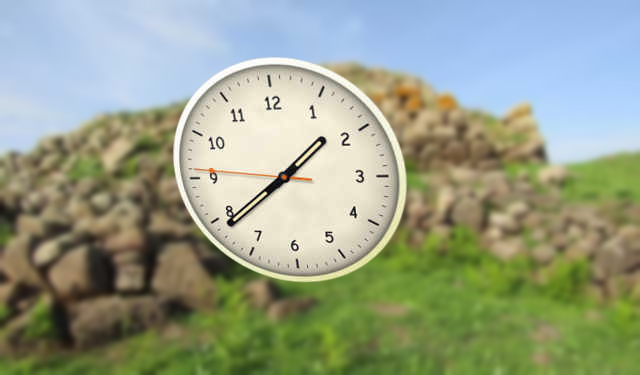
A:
1,38,46
